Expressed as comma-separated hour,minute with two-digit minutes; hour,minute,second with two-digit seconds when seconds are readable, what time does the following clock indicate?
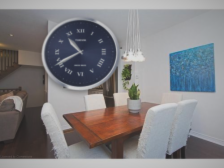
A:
10,40
